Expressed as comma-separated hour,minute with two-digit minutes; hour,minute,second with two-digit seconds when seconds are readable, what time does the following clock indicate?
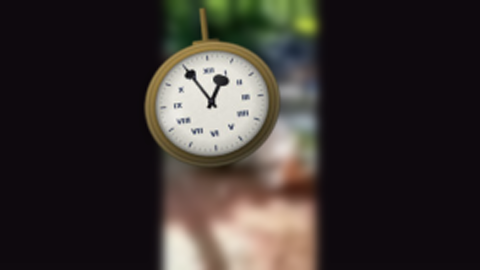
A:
12,55
